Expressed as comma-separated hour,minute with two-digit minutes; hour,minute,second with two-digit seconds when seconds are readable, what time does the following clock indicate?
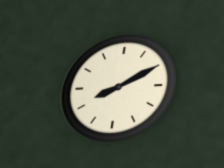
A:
8,10
